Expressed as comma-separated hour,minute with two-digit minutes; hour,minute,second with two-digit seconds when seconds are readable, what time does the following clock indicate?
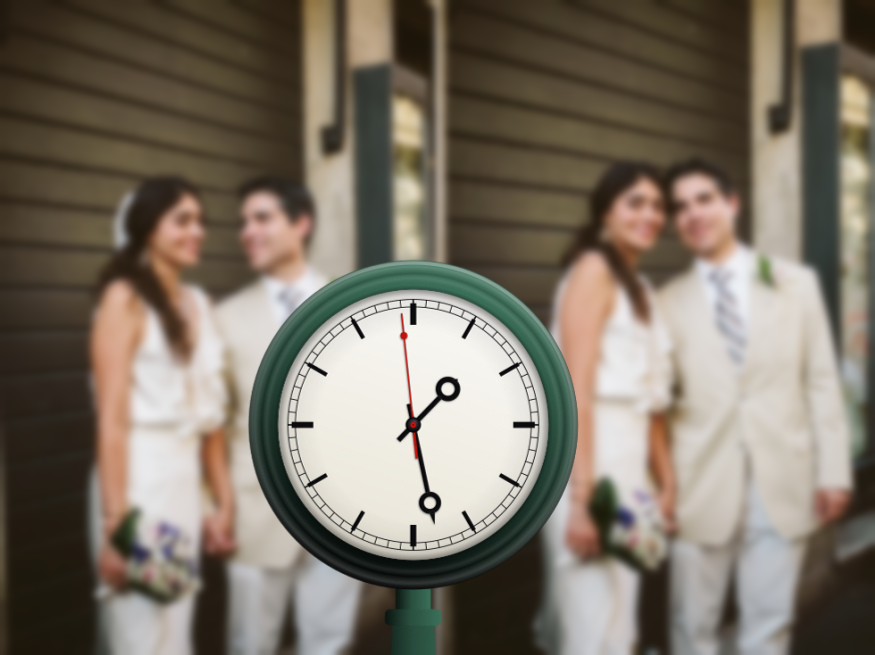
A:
1,27,59
